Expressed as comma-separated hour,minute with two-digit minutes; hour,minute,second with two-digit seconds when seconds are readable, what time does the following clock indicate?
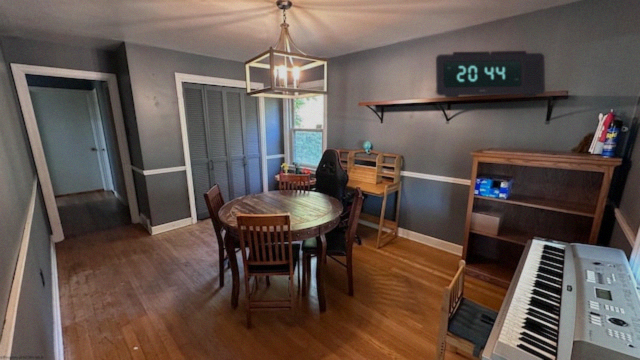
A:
20,44
